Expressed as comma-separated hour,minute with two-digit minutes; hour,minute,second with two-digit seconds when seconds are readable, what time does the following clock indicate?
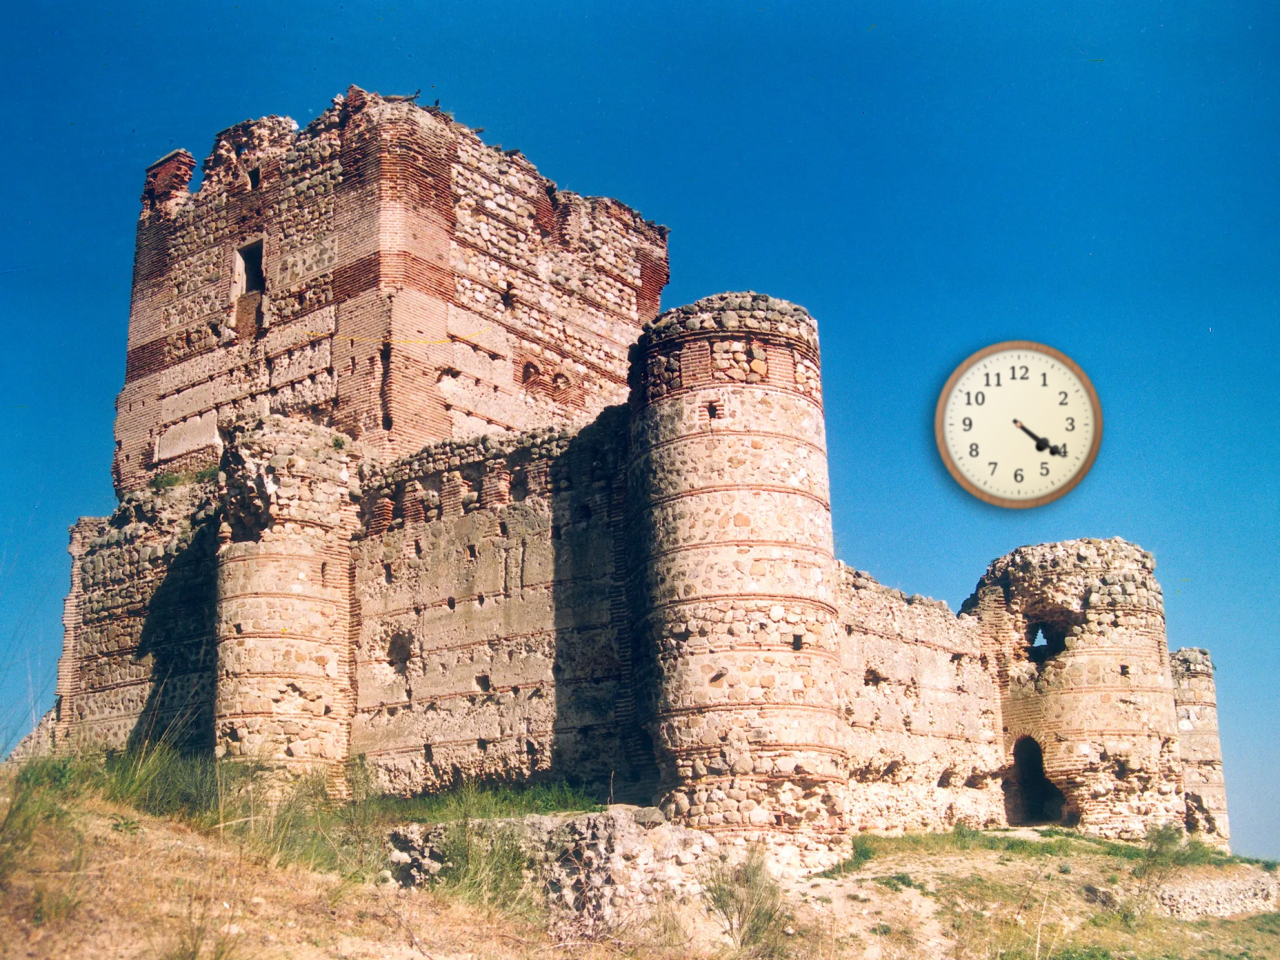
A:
4,21
